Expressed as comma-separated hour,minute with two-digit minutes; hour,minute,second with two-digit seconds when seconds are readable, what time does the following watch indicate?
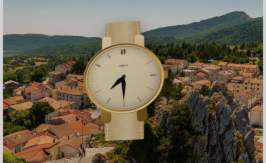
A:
7,30
